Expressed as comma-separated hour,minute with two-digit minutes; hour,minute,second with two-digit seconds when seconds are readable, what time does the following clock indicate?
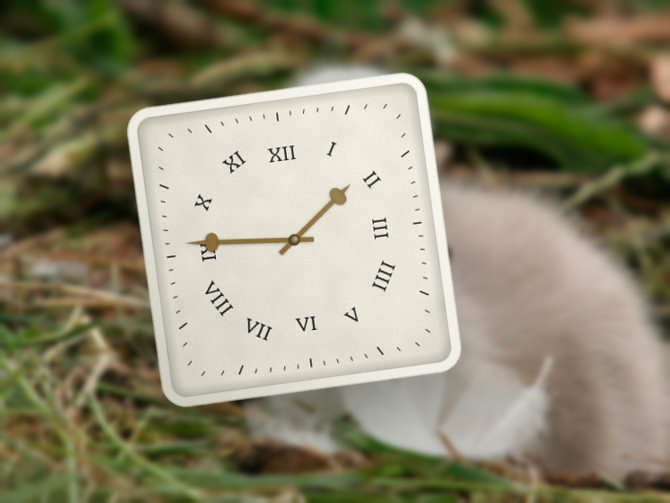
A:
1,46
